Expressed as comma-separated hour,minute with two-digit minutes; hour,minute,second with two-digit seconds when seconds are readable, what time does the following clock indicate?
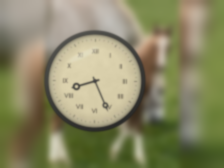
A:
8,26
